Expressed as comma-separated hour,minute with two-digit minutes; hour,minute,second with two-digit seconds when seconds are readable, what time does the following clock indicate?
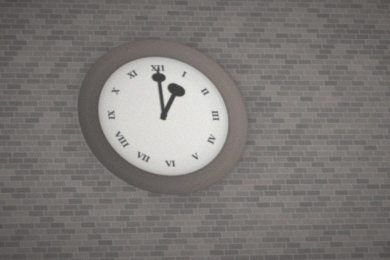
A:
1,00
